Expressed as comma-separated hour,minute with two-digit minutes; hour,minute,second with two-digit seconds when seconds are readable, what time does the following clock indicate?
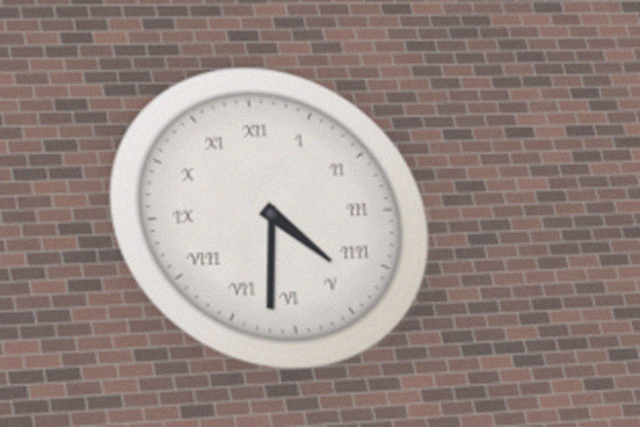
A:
4,32
